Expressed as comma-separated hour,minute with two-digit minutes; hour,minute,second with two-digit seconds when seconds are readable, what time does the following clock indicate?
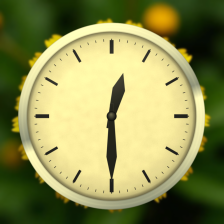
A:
12,30
